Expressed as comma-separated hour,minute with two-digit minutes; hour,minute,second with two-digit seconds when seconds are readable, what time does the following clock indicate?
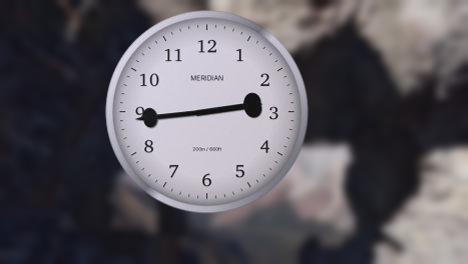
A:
2,44
